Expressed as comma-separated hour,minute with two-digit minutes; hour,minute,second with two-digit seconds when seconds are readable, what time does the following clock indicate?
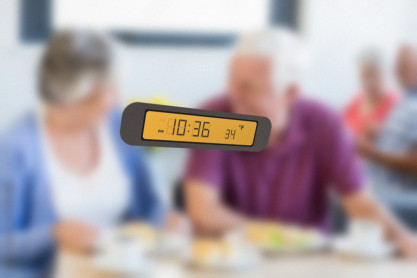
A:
10,36
